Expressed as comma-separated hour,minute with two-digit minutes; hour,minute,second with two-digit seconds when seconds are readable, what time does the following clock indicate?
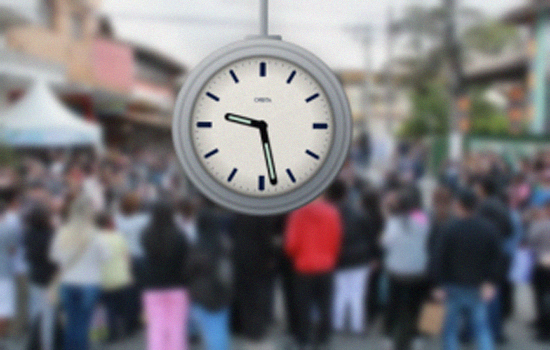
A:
9,28
